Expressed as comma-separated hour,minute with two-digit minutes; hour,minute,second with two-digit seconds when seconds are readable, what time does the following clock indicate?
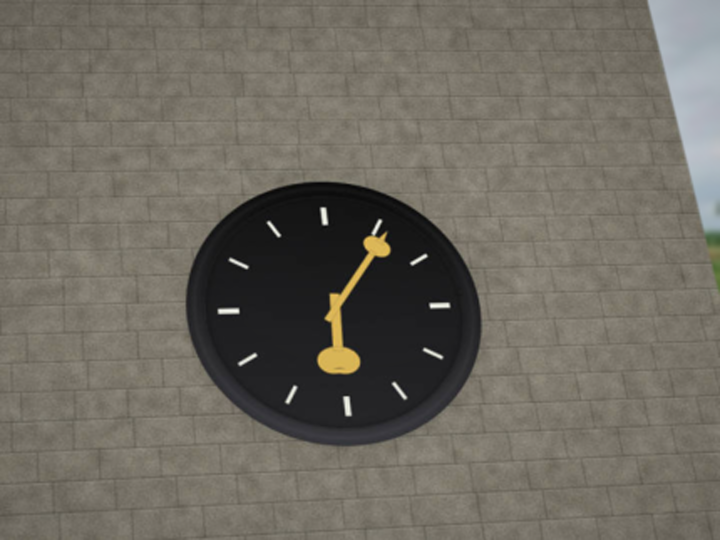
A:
6,06
